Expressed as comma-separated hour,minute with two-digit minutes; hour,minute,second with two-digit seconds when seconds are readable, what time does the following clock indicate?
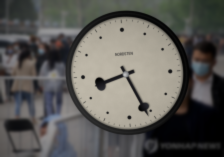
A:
8,26
